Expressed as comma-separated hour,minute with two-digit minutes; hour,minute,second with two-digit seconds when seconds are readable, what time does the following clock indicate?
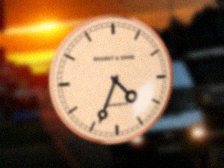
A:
4,34
